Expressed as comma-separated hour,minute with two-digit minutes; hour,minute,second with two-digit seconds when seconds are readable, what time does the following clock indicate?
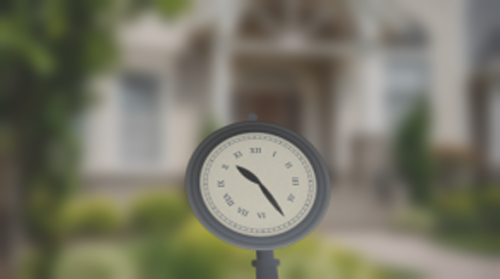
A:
10,25
